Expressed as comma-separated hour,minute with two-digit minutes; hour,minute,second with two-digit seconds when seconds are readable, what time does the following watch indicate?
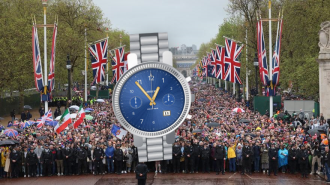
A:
12,54
